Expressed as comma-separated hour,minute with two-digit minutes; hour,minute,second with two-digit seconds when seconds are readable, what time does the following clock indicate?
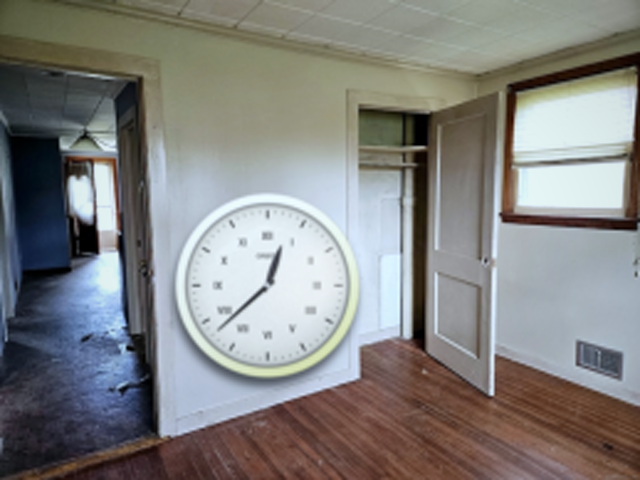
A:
12,38
